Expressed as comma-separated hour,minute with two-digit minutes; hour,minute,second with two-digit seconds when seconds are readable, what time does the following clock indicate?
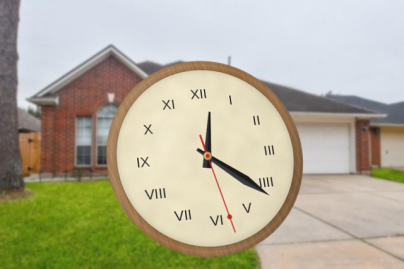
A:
12,21,28
